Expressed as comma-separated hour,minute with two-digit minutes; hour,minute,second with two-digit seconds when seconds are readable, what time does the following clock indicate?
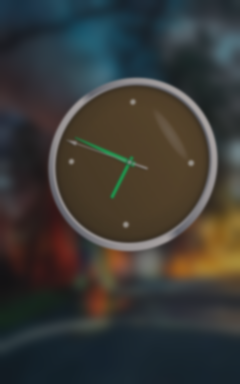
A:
6,48,48
